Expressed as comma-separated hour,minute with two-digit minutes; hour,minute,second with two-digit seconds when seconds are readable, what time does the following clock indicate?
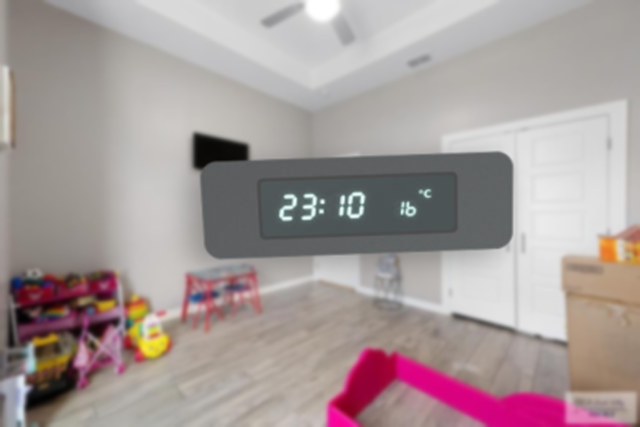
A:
23,10
